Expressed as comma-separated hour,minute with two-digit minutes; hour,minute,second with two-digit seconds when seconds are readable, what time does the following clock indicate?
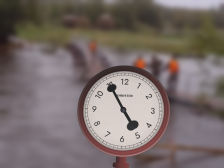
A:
4,55
